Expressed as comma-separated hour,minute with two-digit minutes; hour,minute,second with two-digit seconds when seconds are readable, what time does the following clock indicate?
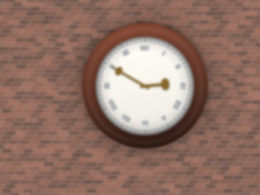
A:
2,50
